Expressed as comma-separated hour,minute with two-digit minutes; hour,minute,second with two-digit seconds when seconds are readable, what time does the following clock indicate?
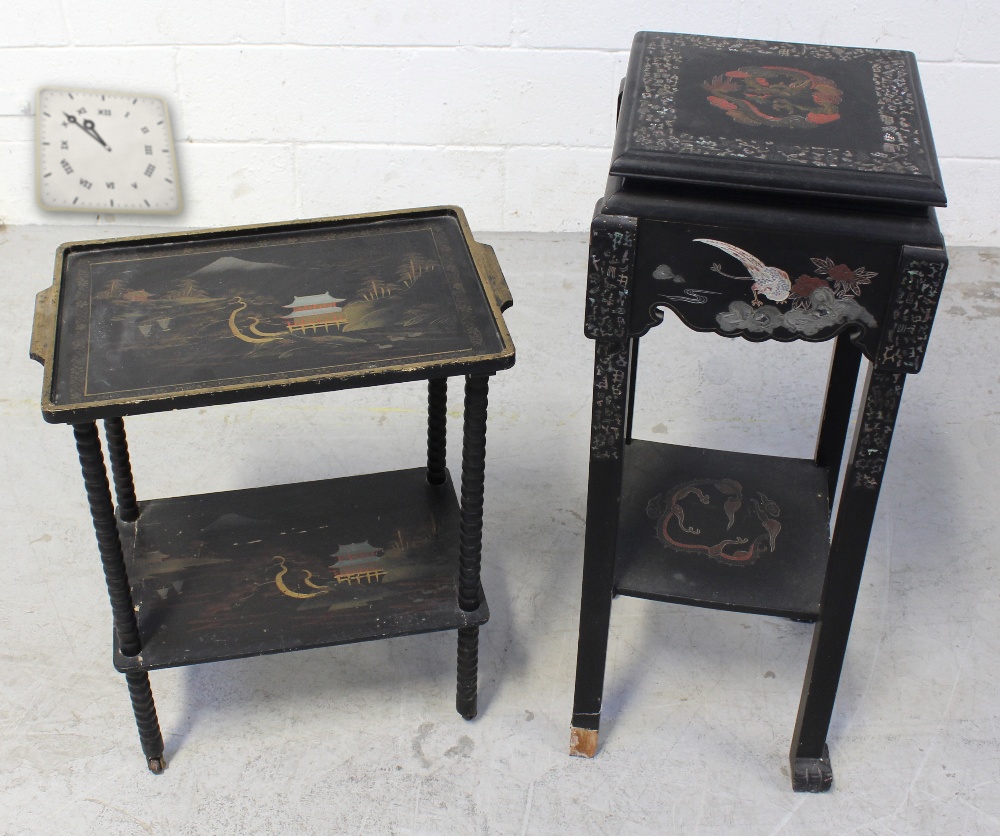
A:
10,52
